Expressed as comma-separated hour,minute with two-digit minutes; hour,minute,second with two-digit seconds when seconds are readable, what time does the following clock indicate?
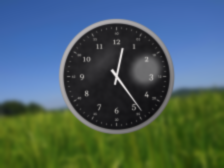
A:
12,24
